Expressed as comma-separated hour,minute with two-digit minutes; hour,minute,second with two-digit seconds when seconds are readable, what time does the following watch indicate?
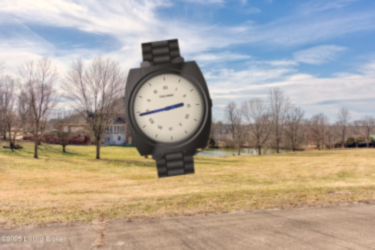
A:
2,44
